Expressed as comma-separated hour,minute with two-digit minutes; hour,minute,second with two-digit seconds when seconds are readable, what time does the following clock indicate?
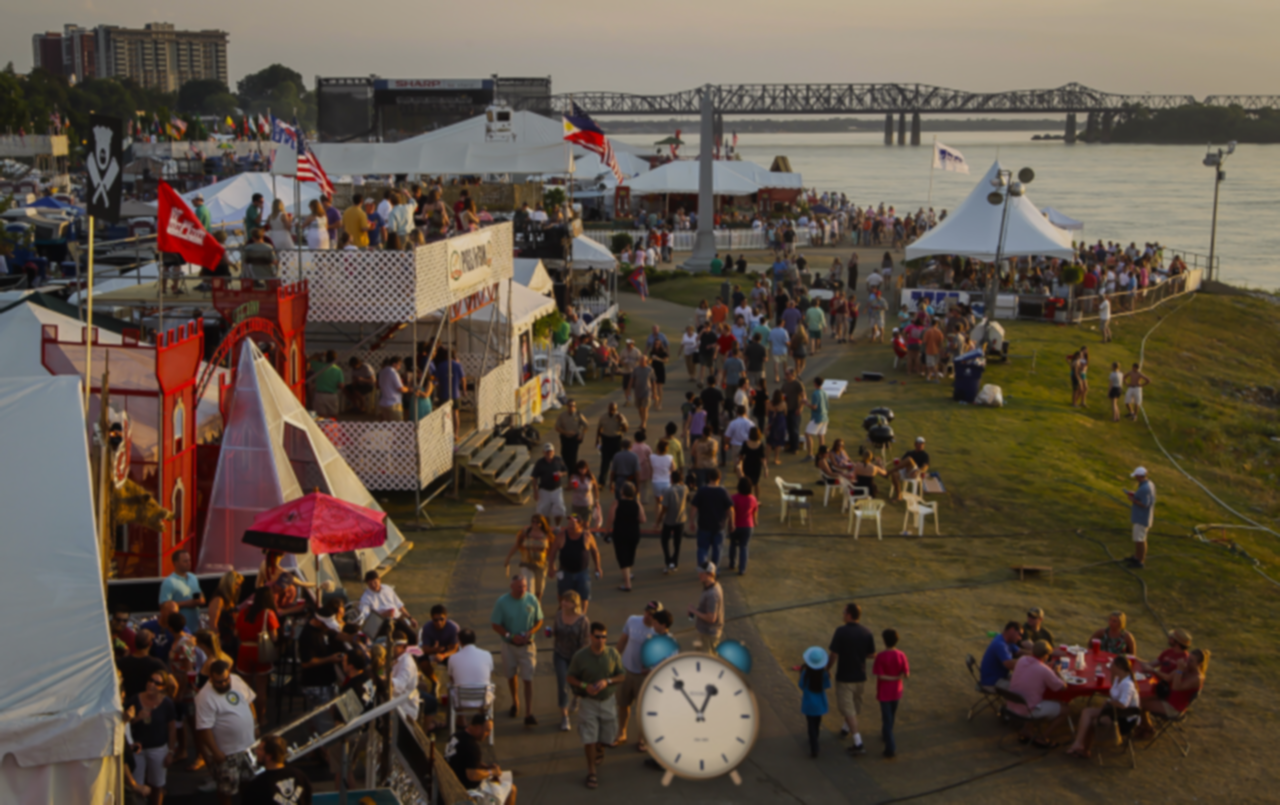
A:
12,54
